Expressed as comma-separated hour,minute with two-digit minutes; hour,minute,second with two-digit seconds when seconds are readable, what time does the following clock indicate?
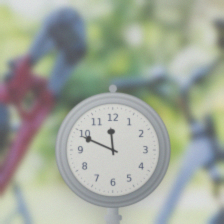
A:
11,49
